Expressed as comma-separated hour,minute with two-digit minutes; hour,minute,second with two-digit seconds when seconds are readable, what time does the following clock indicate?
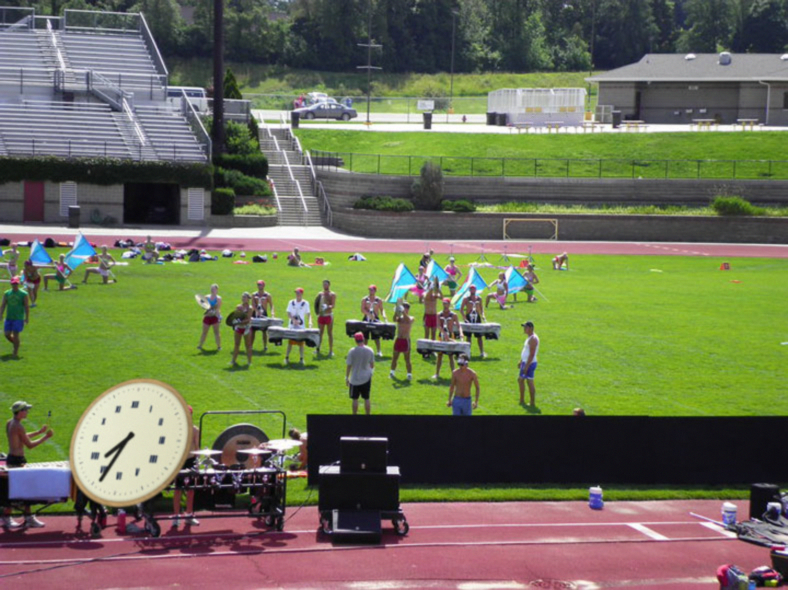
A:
7,34
